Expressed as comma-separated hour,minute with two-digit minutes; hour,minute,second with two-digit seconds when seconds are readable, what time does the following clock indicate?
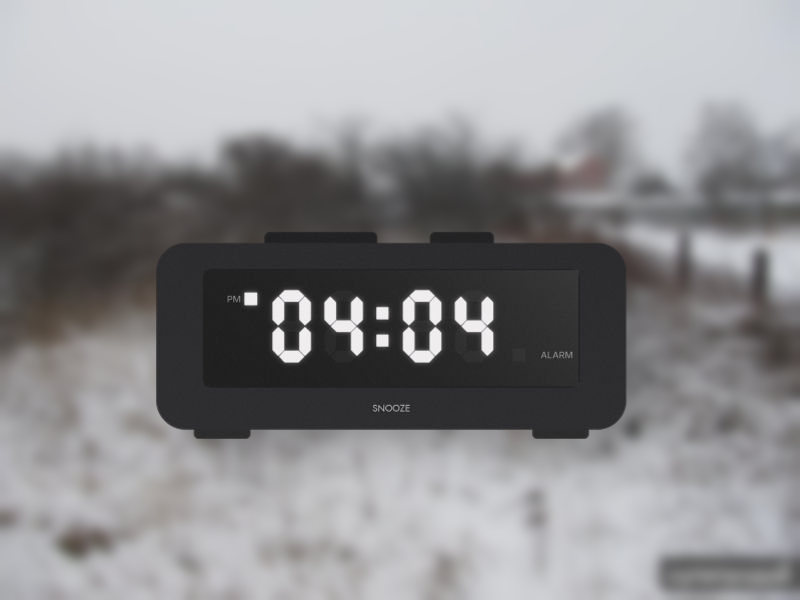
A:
4,04
